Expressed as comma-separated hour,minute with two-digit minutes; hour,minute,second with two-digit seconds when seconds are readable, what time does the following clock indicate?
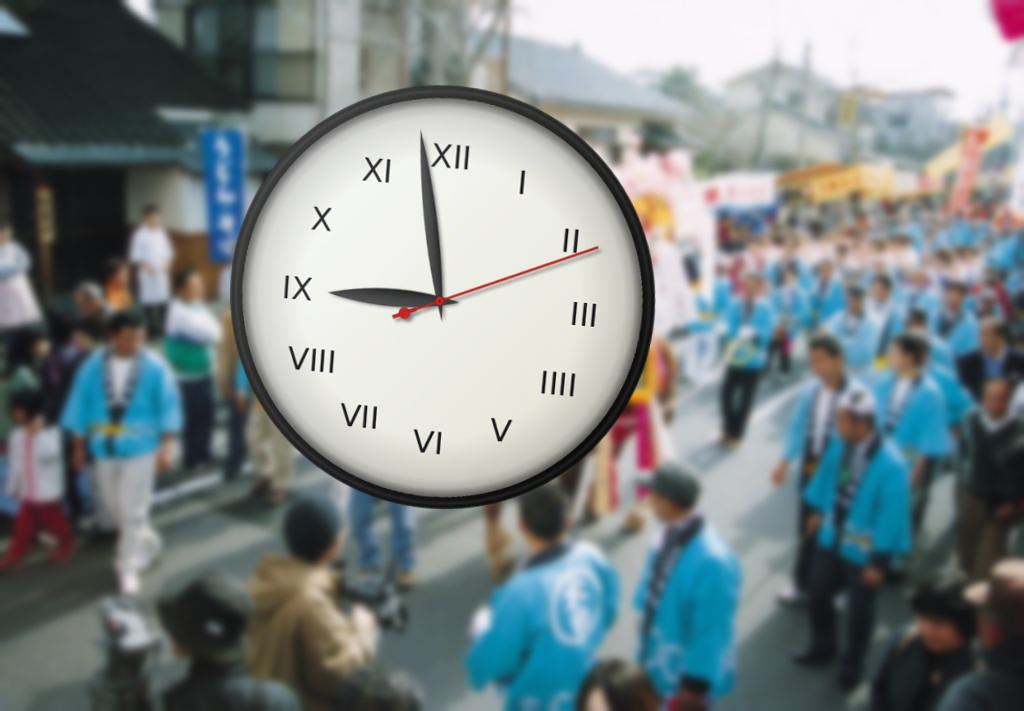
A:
8,58,11
